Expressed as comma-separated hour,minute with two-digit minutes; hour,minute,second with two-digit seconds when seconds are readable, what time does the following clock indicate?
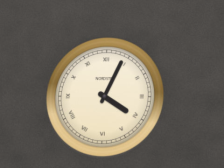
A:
4,04
